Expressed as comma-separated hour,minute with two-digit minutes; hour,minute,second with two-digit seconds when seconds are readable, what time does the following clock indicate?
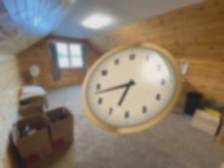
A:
6,43
